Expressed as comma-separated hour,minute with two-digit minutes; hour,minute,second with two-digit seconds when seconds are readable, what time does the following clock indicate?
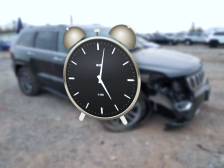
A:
5,02
